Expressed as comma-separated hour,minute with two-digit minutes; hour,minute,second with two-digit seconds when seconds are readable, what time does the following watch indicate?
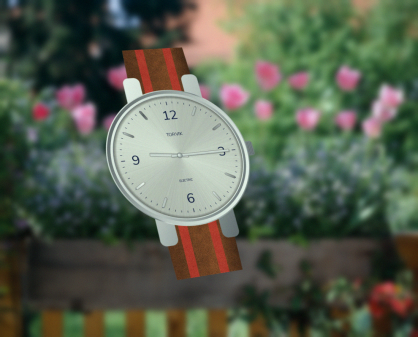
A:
9,15
